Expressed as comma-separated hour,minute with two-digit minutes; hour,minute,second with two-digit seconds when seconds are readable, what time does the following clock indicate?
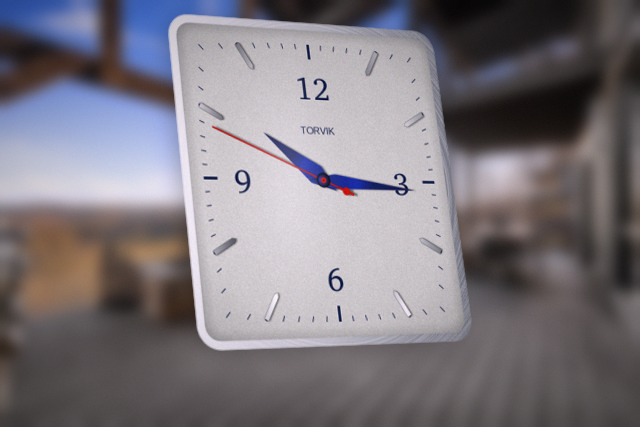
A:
10,15,49
